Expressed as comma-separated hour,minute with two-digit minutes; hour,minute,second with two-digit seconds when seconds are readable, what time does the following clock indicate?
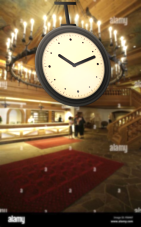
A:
10,12
